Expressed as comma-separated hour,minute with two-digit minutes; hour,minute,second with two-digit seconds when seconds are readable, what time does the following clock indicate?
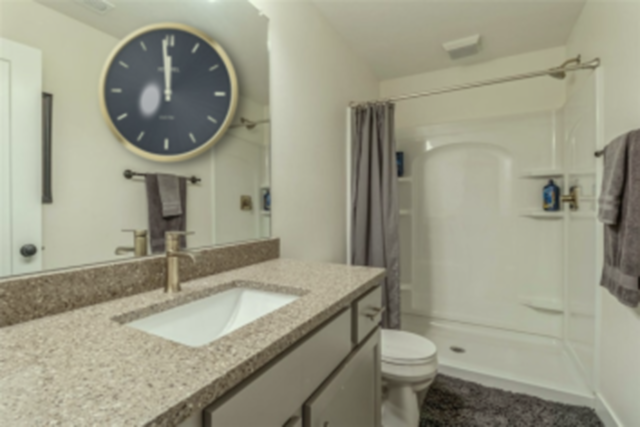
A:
11,59
